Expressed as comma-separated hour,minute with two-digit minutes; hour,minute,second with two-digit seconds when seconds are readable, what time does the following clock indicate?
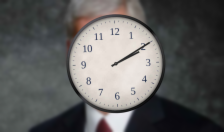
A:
2,10
